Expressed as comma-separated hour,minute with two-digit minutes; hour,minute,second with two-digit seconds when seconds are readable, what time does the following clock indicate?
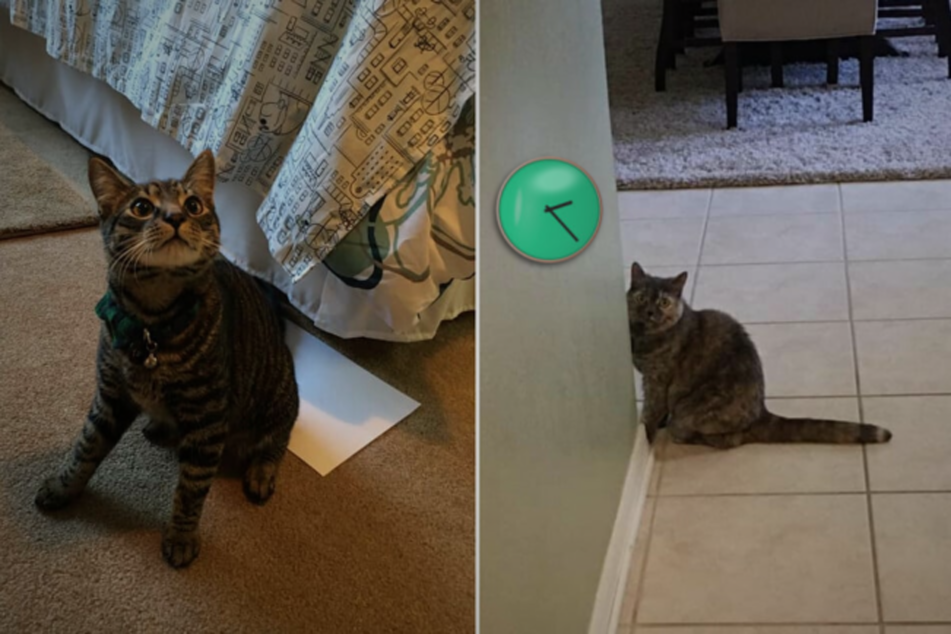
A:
2,23
